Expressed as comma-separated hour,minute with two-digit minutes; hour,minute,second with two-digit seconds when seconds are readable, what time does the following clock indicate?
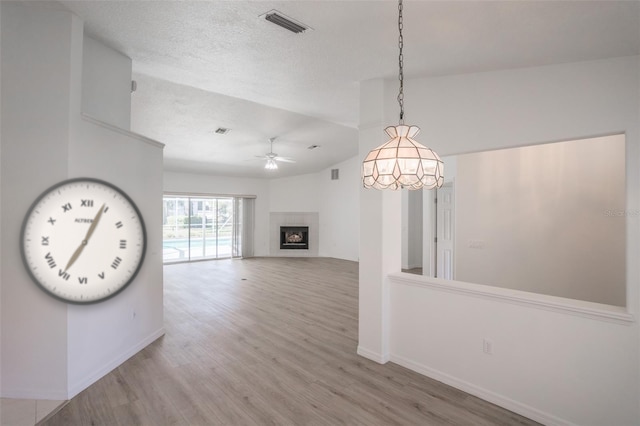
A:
7,04
